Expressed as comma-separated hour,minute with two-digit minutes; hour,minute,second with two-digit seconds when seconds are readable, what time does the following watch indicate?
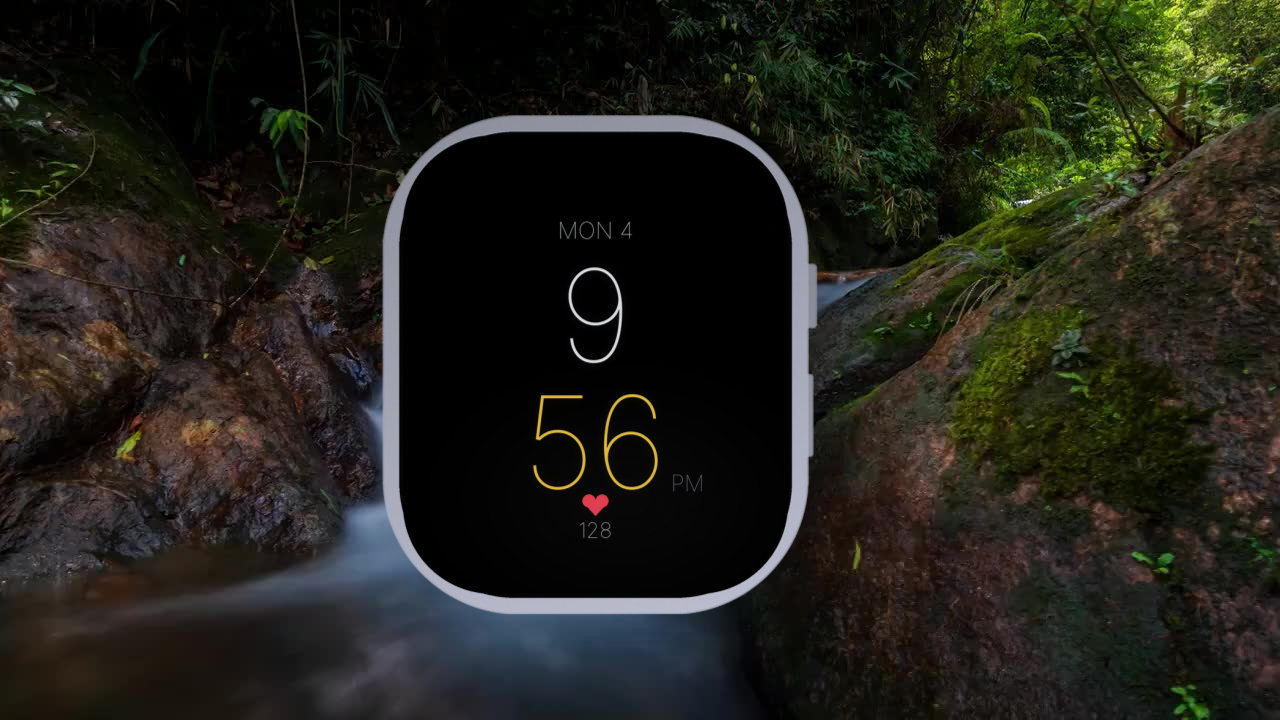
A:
9,56
